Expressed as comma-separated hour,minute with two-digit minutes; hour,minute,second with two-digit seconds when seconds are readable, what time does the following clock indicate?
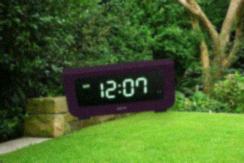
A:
12,07
